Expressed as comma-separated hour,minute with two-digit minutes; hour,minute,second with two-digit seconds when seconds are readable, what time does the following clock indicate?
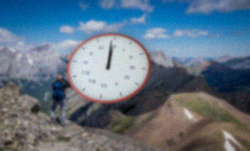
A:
11,59
